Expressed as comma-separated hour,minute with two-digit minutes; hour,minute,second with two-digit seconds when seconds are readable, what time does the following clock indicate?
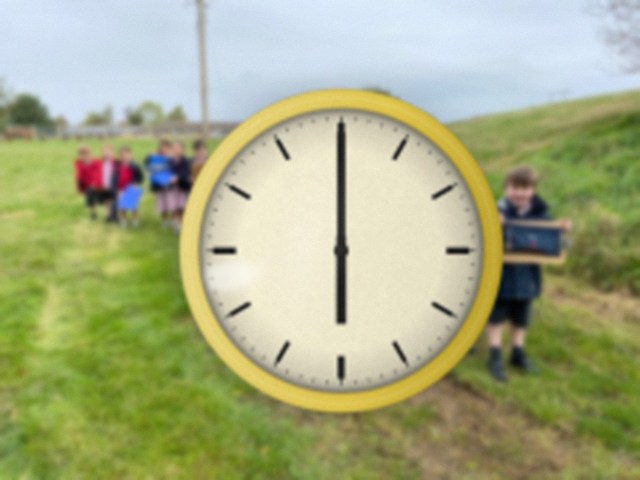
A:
6,00
